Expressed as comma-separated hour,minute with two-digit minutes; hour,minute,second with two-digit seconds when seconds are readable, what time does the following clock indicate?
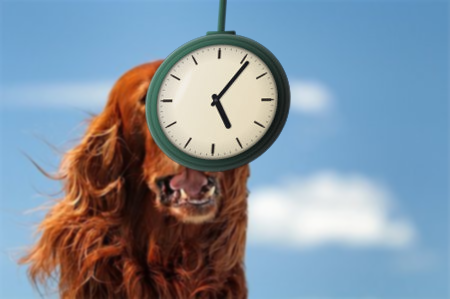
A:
5,06
